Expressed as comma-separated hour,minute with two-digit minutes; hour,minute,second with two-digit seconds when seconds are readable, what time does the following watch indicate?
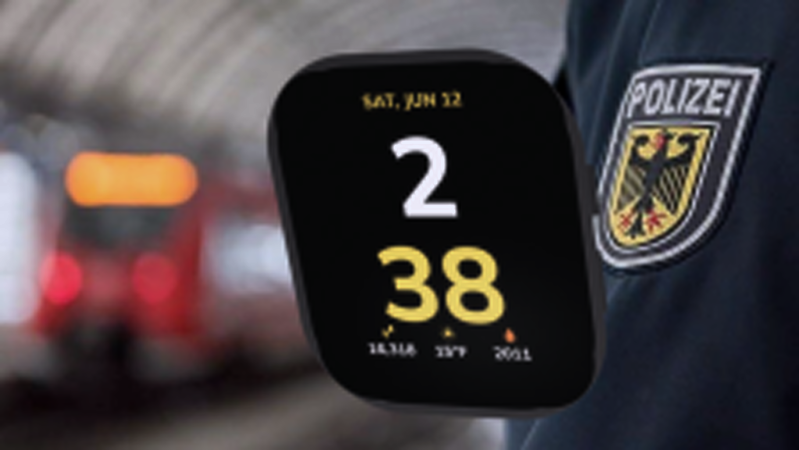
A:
2,38
